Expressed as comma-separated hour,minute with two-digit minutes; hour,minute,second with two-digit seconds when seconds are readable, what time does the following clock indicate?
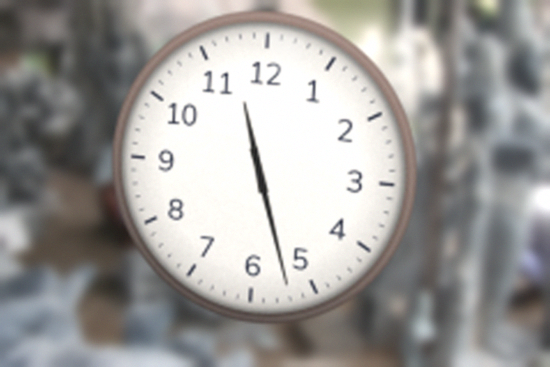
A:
11,27
